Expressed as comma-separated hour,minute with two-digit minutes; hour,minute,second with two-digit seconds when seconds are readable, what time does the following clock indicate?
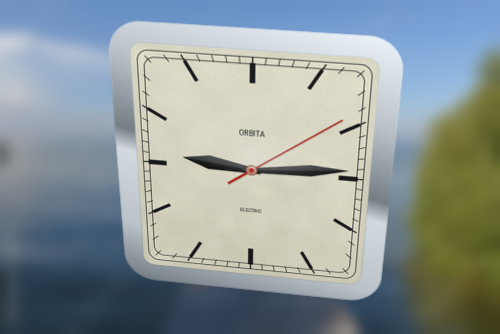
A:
9,14,09
